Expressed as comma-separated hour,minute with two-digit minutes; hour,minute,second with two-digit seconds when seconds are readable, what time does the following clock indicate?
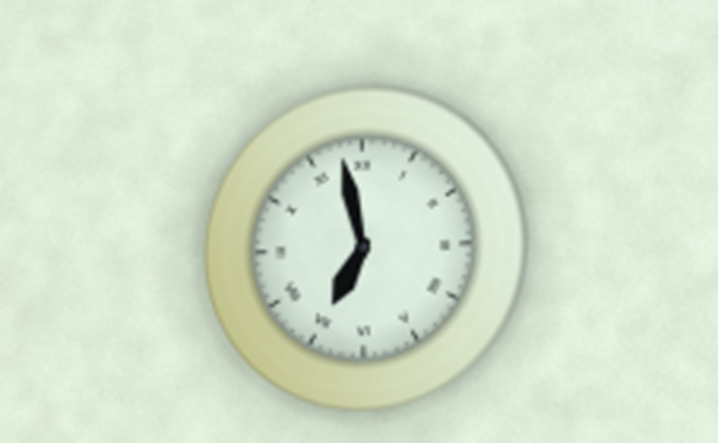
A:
6,58
